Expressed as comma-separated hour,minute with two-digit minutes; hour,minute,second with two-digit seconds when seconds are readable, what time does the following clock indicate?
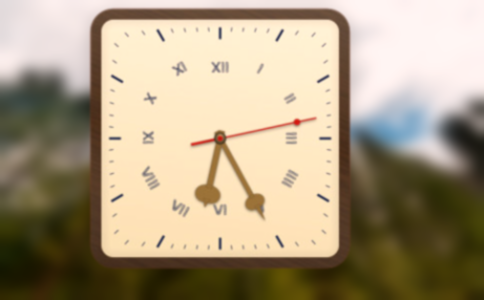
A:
6,25,13
